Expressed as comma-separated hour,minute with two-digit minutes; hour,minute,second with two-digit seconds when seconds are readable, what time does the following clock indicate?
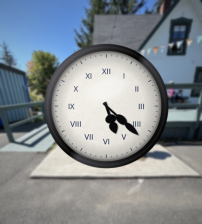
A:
5,22
